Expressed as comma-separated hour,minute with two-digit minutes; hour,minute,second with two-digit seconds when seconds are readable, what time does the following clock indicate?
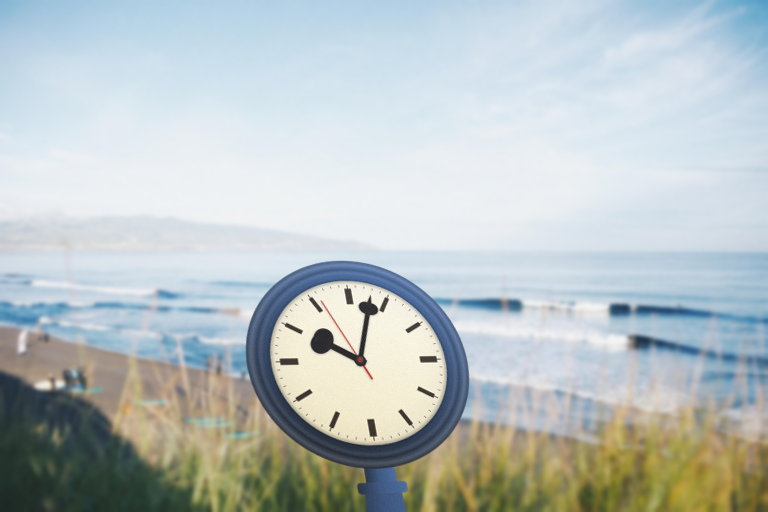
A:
10,02,56
